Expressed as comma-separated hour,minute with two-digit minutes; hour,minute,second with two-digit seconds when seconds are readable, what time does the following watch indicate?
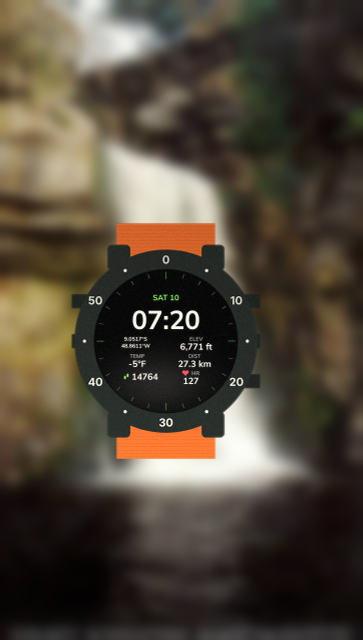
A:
7,20
